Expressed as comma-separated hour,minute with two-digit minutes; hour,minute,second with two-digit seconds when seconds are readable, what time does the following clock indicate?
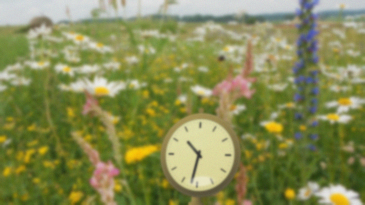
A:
10,32
